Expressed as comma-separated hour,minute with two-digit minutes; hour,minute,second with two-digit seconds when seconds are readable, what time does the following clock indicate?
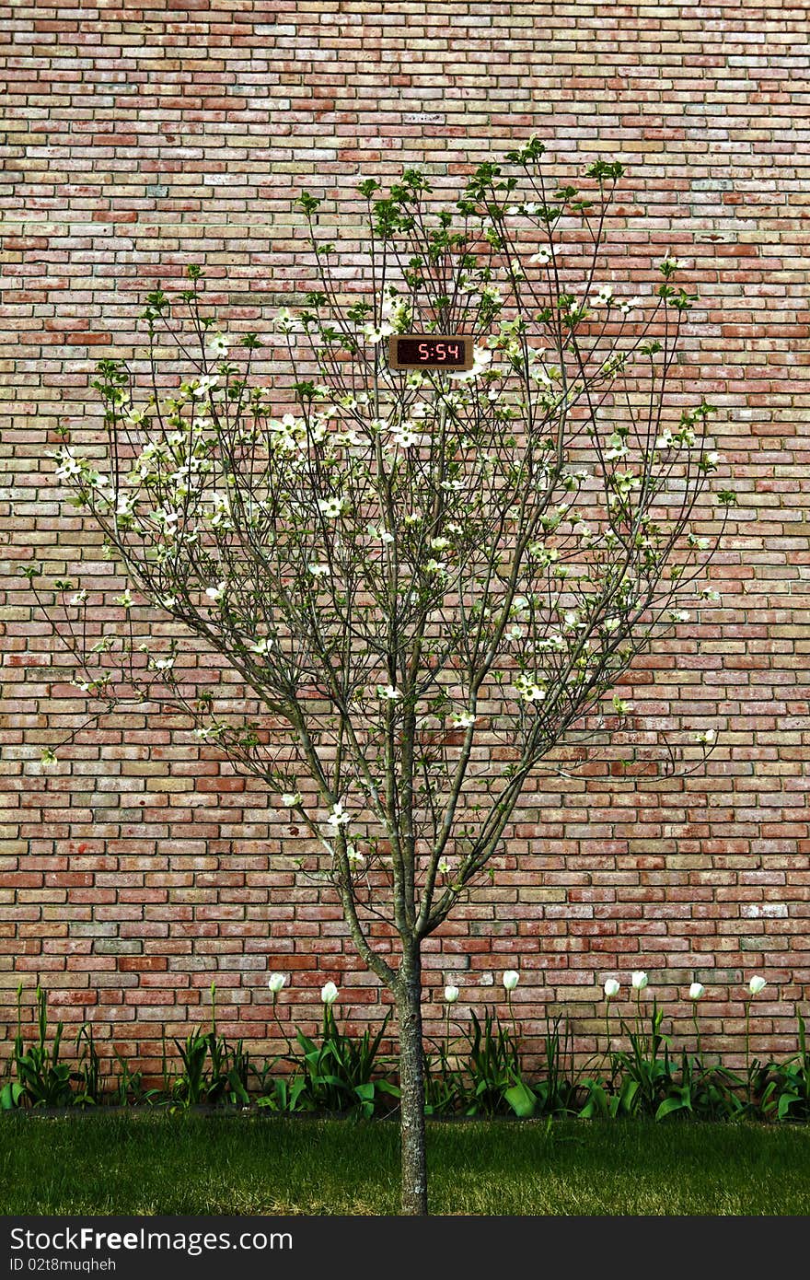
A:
5,54
